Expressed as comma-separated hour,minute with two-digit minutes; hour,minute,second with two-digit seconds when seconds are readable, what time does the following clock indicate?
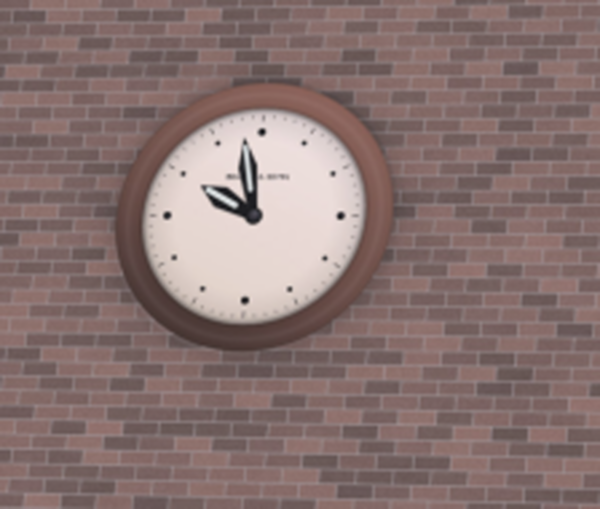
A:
9,58
